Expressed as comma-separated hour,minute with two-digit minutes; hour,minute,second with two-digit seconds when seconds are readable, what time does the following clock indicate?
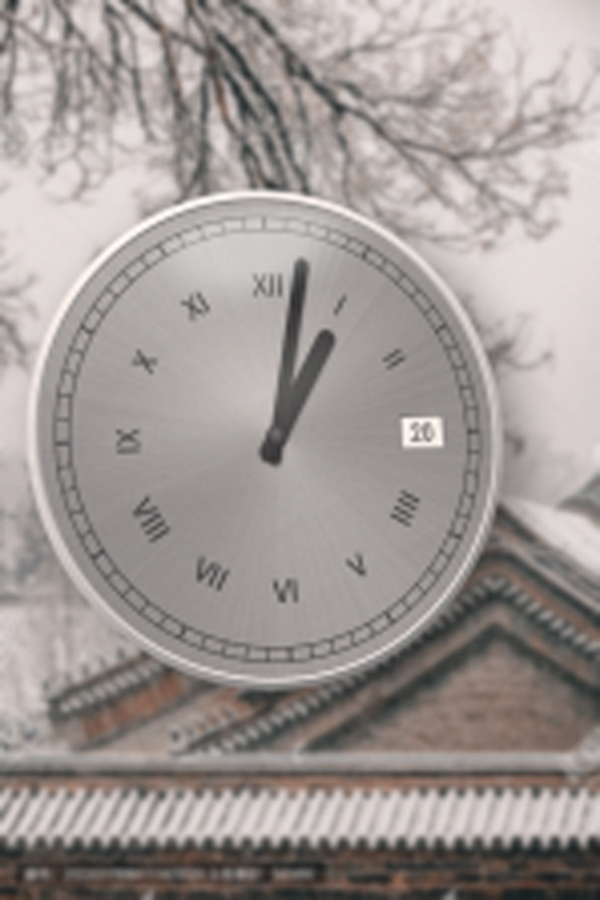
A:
1,02
